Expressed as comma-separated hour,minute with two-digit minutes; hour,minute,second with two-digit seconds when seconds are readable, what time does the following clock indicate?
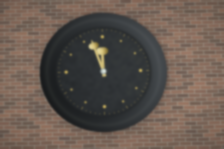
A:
11,57
